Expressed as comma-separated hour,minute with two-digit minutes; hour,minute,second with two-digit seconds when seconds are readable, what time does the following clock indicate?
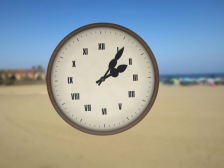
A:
2,06
